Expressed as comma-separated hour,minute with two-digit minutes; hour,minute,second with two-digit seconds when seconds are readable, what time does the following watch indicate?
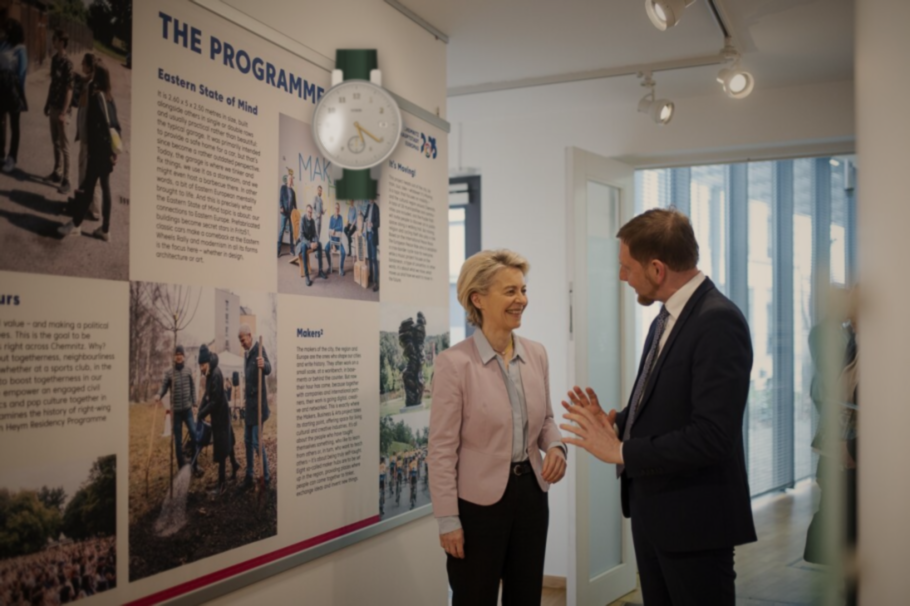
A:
5,21
